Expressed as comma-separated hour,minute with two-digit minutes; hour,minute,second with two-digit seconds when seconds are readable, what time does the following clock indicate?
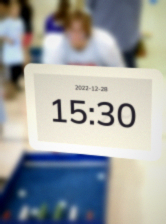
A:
15,30
